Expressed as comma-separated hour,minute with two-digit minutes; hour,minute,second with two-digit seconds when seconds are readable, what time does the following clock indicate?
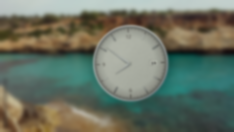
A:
7,51
